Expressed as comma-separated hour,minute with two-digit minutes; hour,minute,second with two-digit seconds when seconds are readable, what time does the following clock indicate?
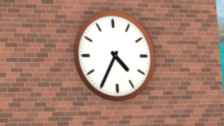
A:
4,35
